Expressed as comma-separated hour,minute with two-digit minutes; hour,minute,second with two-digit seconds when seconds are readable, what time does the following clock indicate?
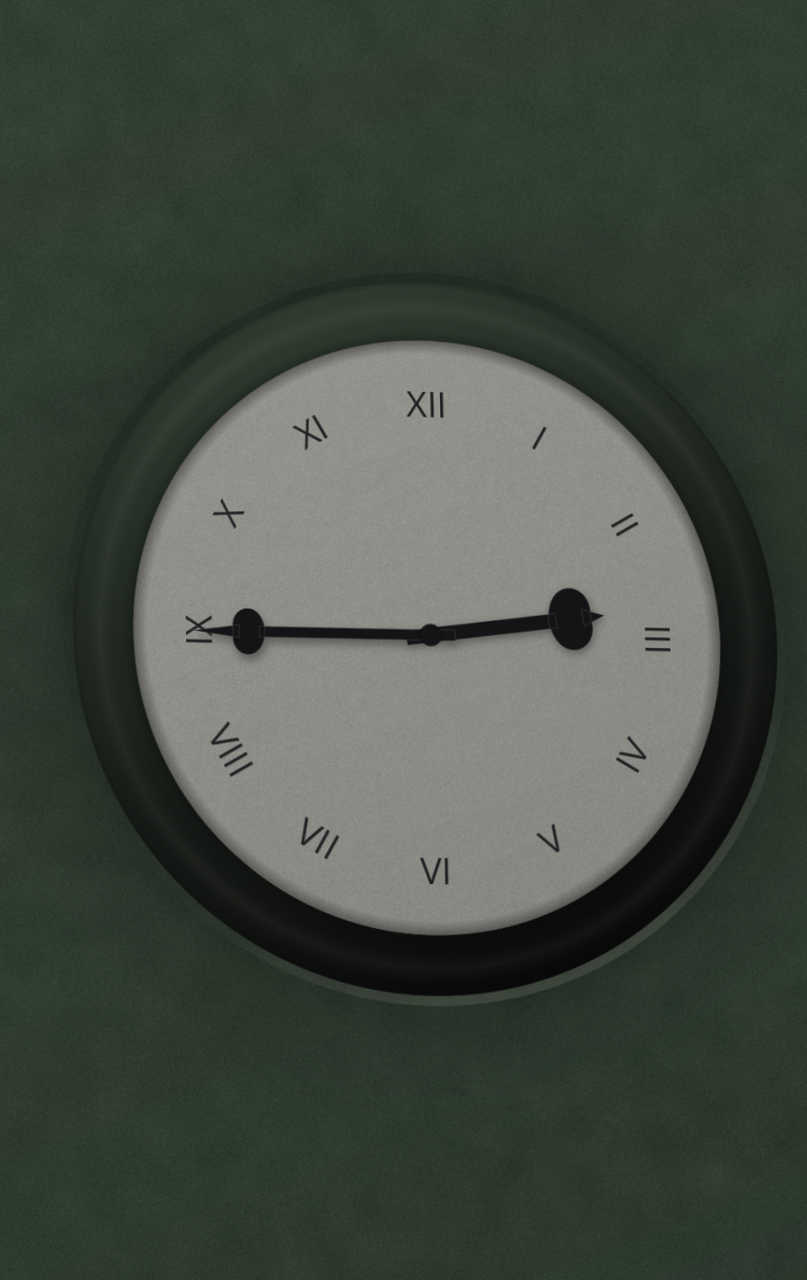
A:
2,45
